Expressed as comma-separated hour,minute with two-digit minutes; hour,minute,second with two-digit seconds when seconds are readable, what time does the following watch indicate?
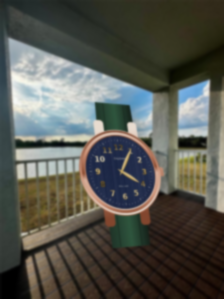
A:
4,05
